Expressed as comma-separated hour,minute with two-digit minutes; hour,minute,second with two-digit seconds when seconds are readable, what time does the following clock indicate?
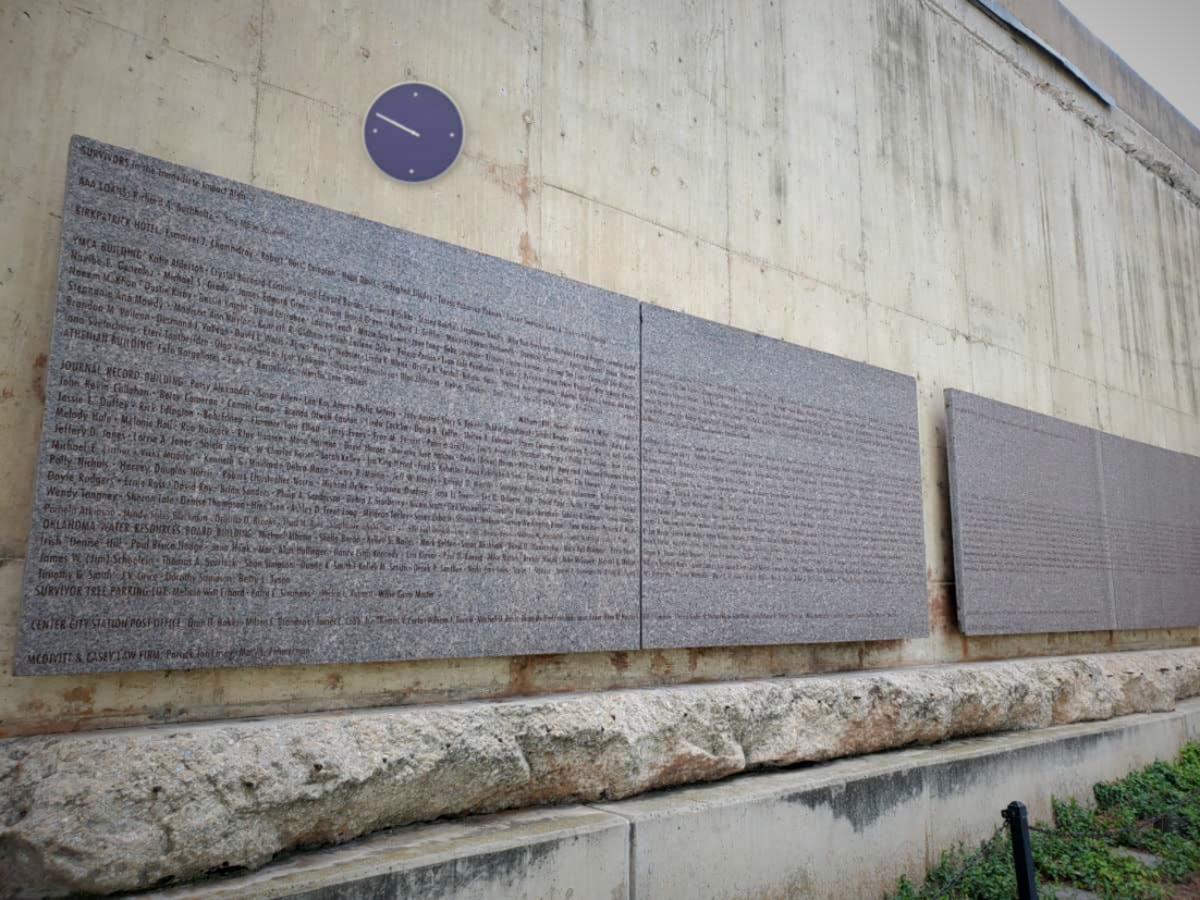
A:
9,49
